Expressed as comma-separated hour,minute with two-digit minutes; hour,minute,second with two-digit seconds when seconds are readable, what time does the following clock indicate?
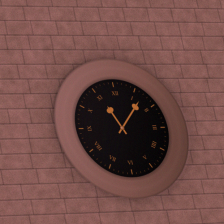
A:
11,07
